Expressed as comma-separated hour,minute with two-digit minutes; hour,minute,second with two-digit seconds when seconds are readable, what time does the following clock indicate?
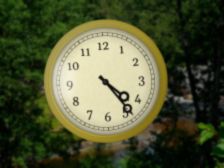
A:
4,24
